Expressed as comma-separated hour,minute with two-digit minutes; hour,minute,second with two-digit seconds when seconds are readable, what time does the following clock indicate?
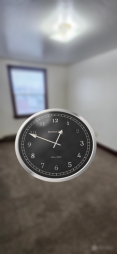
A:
12,49
